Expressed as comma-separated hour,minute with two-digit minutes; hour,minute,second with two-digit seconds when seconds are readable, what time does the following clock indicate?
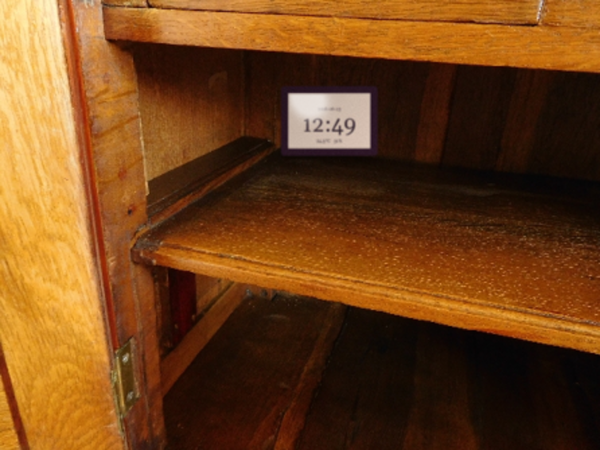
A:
12,49
